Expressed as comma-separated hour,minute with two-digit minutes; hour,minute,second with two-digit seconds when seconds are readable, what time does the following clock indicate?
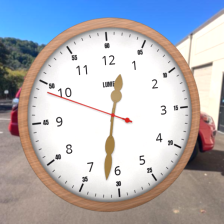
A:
12,31,49
